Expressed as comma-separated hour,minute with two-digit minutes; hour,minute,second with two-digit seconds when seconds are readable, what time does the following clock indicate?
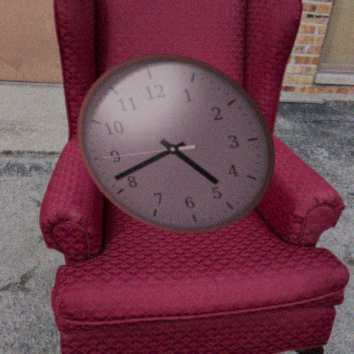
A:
4,41,45
